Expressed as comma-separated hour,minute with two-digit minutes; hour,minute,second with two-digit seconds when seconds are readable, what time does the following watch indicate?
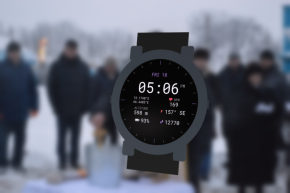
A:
5,06
